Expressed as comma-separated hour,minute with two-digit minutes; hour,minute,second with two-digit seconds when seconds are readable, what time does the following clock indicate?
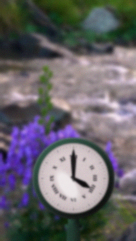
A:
4,00
